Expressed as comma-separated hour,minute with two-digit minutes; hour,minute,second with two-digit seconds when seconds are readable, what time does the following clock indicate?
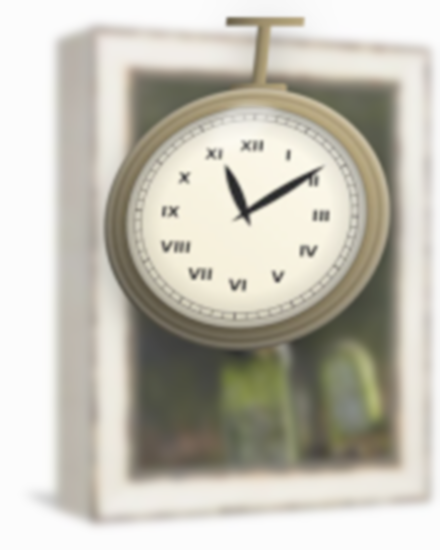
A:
11,09
